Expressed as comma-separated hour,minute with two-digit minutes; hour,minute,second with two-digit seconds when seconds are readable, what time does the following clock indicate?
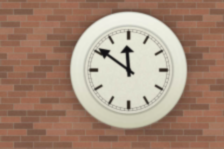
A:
11,51
